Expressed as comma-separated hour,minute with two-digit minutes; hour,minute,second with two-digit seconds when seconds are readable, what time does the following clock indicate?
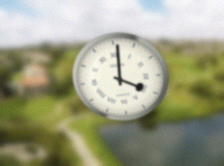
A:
4,01
